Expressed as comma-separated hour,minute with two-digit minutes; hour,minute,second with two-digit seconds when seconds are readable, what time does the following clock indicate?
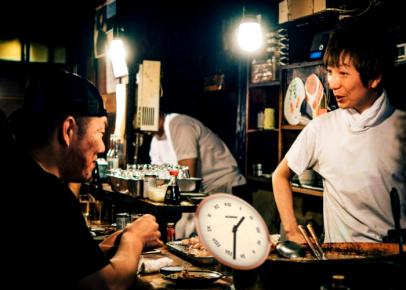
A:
1,33
